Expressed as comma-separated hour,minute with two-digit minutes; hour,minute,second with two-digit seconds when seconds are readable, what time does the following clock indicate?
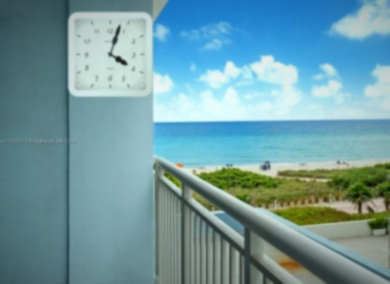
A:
4,03
